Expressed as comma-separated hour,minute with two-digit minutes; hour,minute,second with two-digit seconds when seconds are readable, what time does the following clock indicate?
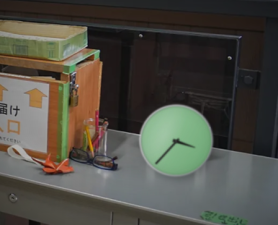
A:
3,37
